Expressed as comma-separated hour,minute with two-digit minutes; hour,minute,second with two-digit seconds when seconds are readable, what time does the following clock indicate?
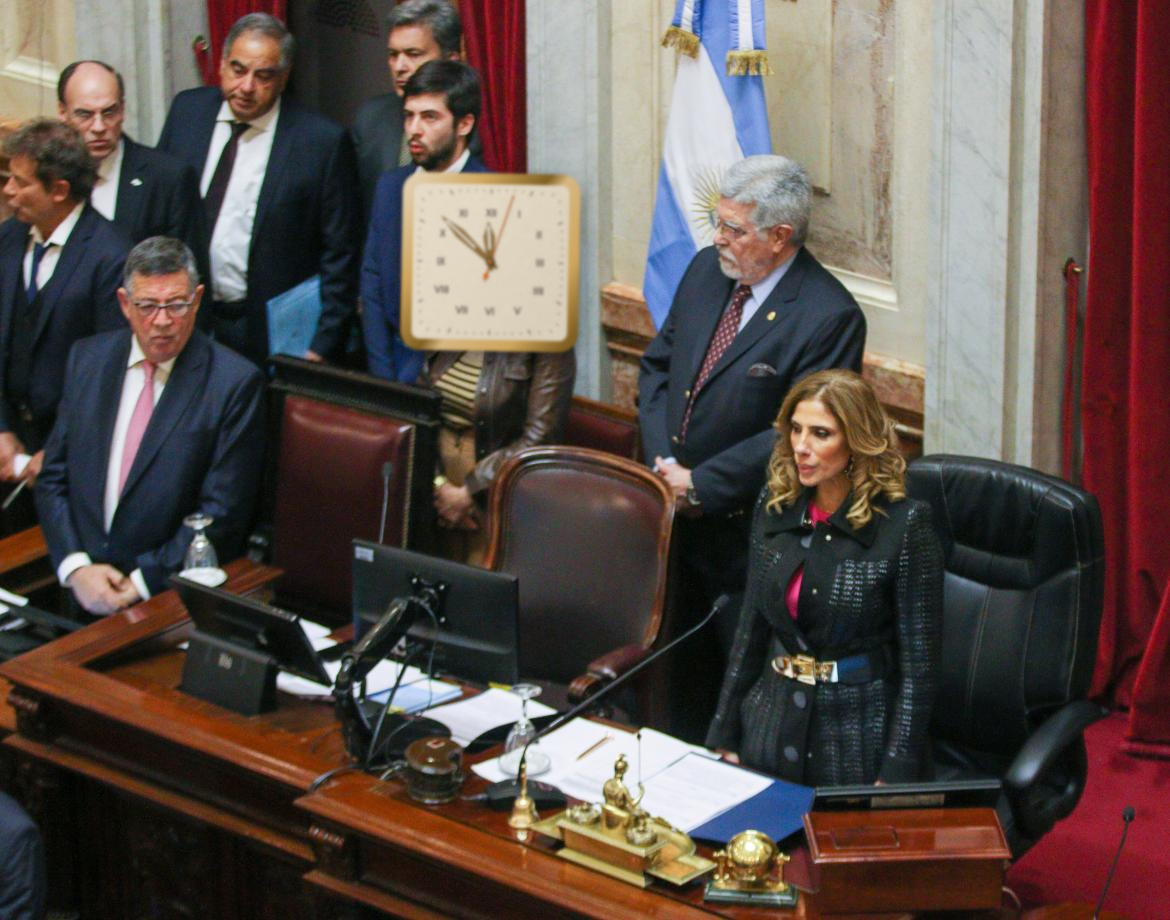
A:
11,52,03
